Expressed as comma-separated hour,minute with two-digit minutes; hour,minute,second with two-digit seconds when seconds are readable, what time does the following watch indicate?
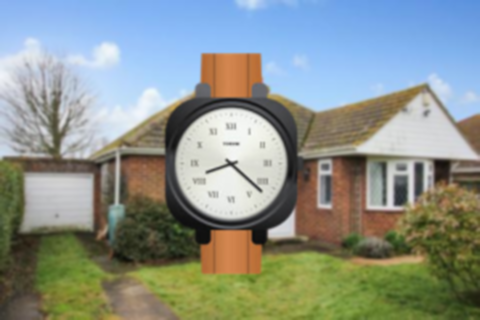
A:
8,22
